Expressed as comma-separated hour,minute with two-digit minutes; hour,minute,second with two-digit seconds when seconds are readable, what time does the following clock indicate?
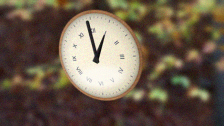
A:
12,59
